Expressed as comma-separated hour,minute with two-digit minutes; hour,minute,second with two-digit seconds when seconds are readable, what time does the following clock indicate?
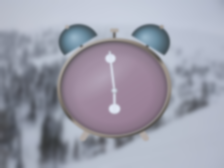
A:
5,59
